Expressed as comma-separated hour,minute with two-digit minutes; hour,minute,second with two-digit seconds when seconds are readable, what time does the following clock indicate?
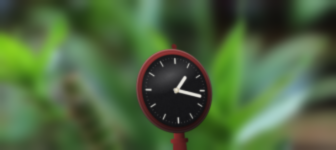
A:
1,17
